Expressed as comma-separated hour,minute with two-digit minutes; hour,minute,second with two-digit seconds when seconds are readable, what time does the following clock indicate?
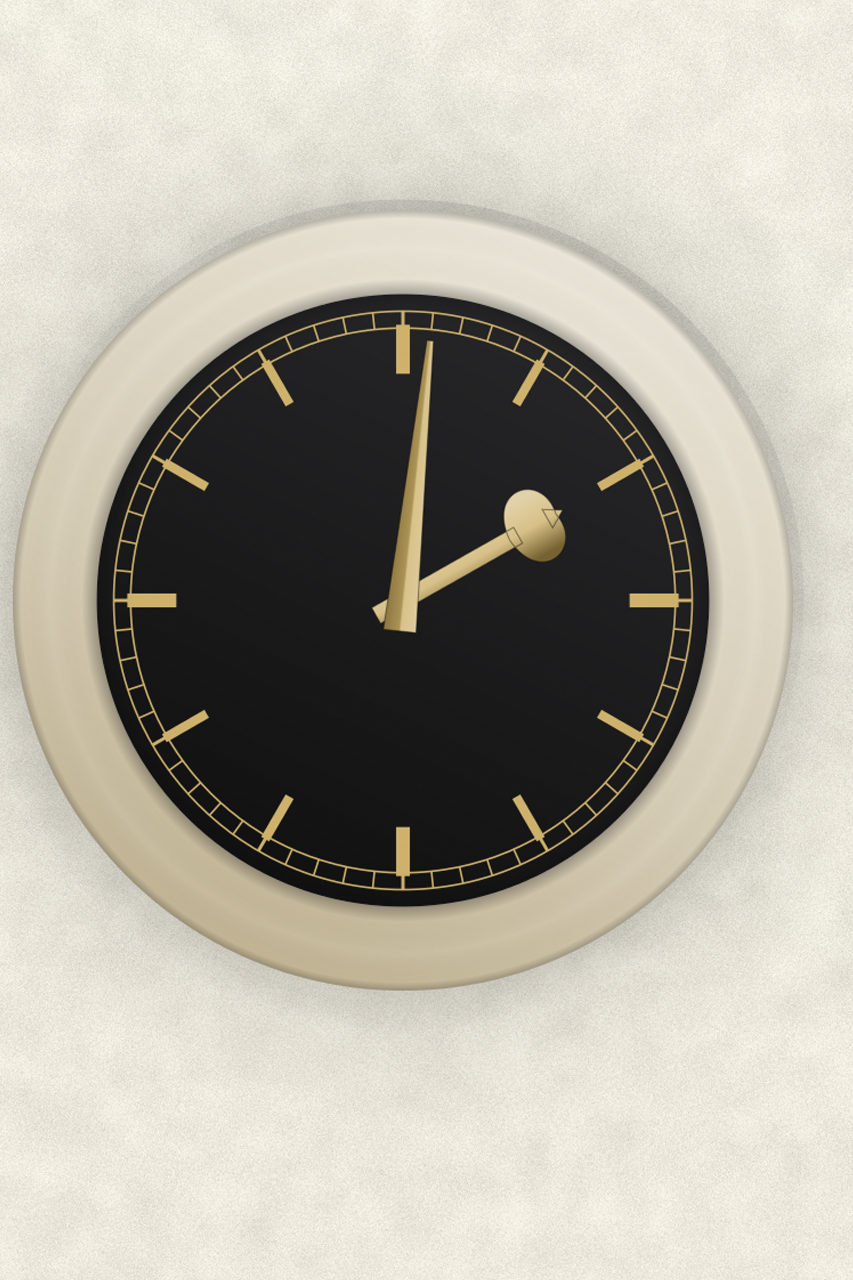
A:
2,01
